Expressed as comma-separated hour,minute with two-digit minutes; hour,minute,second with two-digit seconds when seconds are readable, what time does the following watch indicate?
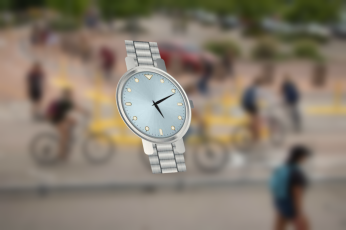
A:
5,11
